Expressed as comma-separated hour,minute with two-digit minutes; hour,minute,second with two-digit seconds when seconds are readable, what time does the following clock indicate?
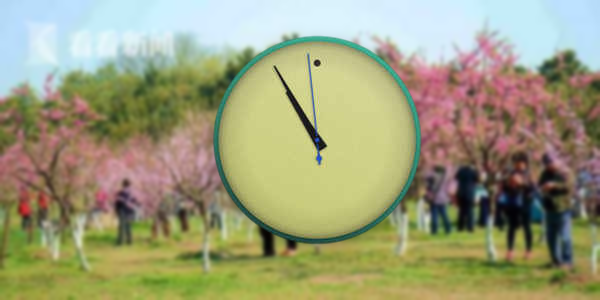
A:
10,54,59
